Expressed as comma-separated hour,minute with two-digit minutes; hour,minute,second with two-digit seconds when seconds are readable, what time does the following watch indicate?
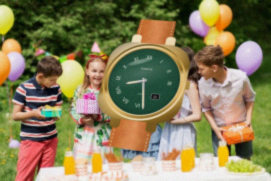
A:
8,28
